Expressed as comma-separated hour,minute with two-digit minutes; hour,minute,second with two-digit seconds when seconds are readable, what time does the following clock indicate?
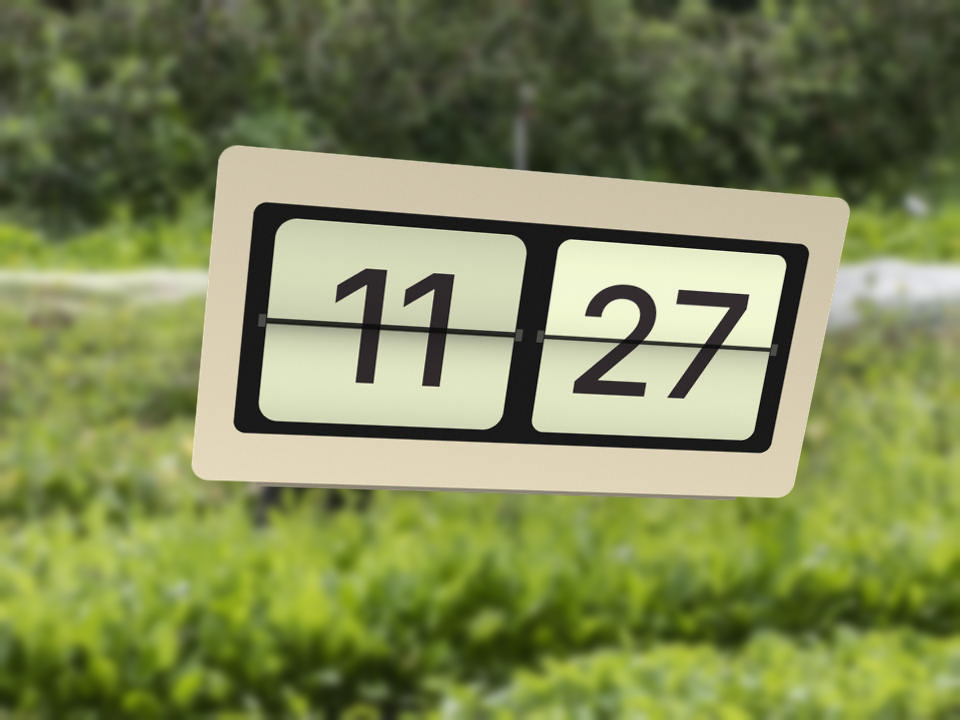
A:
11,27
